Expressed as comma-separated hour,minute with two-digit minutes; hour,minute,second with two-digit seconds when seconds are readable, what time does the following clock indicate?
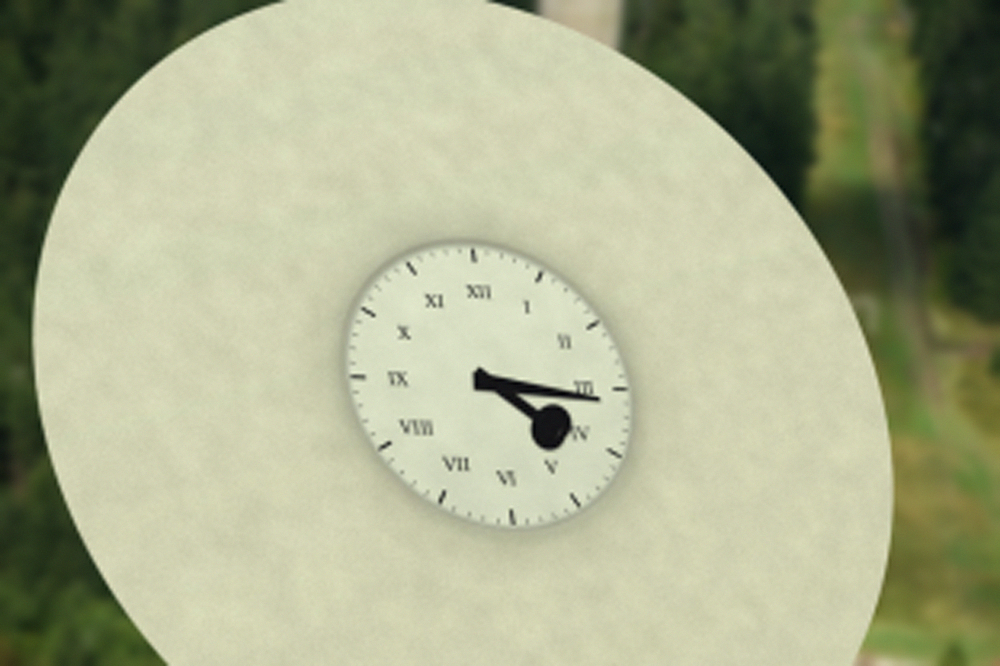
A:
4,16
